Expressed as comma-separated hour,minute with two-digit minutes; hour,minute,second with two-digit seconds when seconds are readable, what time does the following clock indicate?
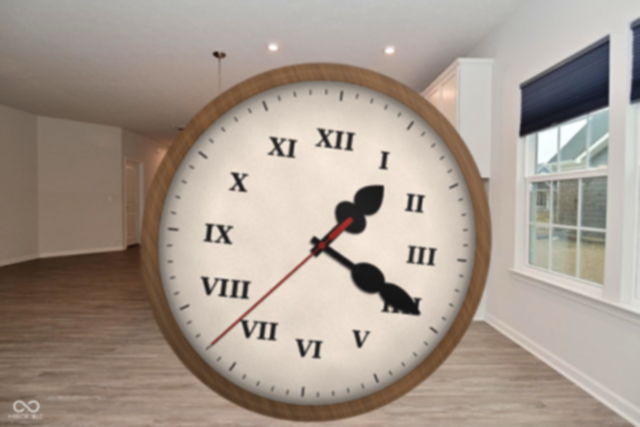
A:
1,19,37
